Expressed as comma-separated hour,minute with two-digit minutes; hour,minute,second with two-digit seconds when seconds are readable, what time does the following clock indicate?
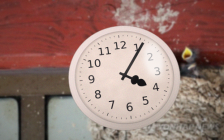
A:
4,06
